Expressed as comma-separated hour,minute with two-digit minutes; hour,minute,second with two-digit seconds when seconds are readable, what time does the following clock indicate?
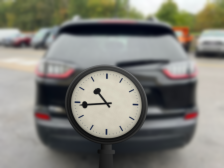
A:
10,44
